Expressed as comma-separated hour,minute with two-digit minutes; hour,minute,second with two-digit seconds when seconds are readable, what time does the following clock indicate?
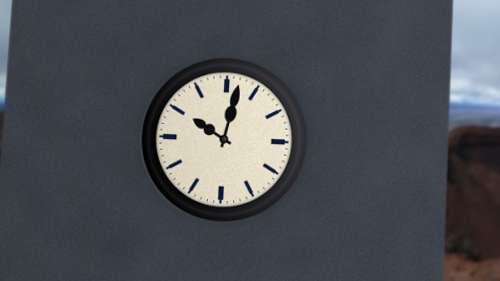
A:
10,02
